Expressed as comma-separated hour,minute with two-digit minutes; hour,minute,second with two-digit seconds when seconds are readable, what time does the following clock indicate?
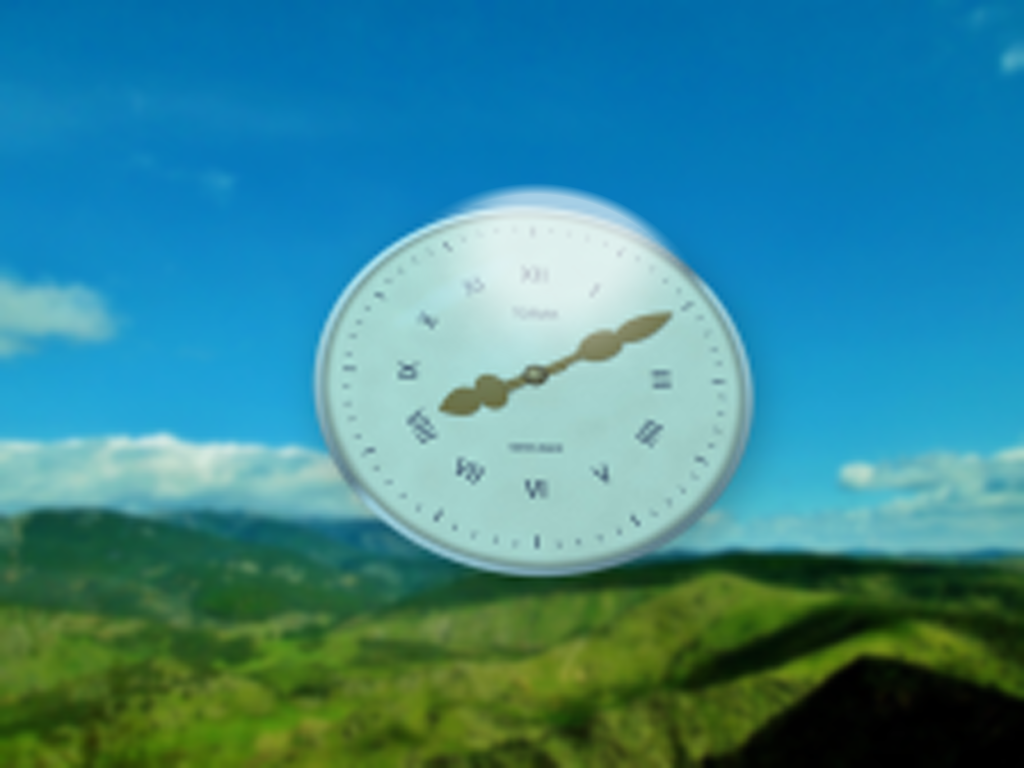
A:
8,10
